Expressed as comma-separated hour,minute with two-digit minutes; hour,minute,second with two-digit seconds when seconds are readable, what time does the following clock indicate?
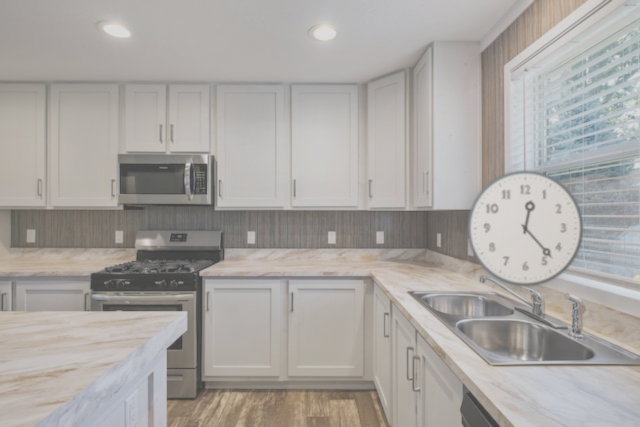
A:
12,23
